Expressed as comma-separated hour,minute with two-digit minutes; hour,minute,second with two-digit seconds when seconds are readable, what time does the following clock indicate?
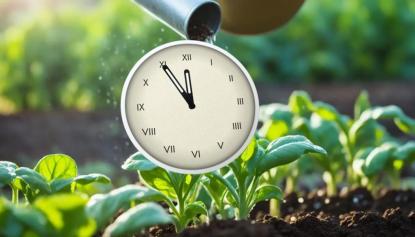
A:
11,55
